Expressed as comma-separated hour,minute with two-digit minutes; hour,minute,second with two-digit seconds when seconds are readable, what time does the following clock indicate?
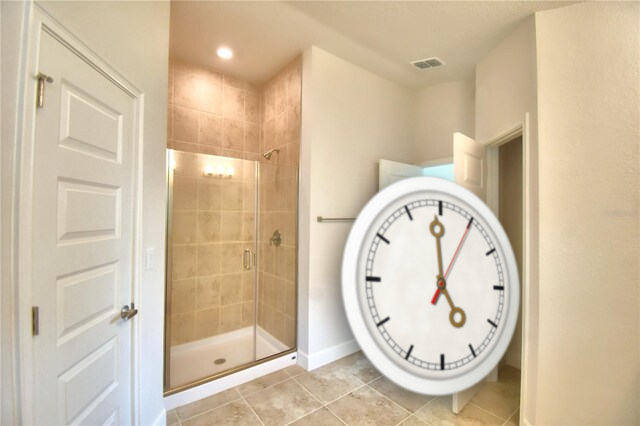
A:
4,59,05
